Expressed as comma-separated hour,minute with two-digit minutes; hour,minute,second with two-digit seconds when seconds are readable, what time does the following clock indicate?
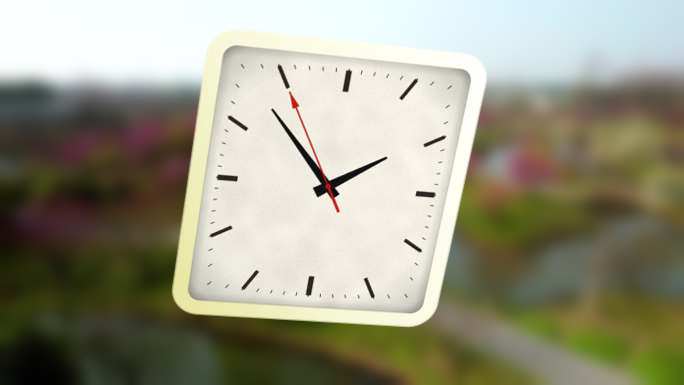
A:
1,52,55
